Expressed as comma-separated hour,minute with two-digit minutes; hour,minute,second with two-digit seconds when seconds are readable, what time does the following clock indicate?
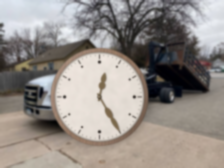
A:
12,25
